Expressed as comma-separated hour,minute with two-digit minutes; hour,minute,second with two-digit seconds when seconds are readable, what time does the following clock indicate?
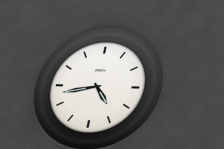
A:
4,43
